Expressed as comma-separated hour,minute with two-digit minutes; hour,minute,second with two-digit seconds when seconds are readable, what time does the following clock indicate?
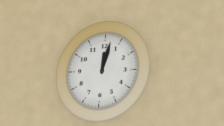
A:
12,02
